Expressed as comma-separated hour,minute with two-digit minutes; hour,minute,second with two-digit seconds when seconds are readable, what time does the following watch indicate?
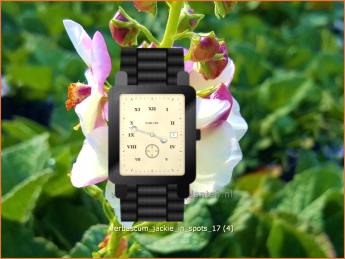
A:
3,48
